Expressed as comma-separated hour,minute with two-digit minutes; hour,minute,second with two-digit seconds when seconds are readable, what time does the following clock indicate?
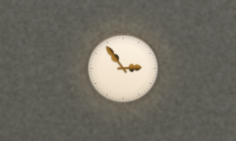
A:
2,54
